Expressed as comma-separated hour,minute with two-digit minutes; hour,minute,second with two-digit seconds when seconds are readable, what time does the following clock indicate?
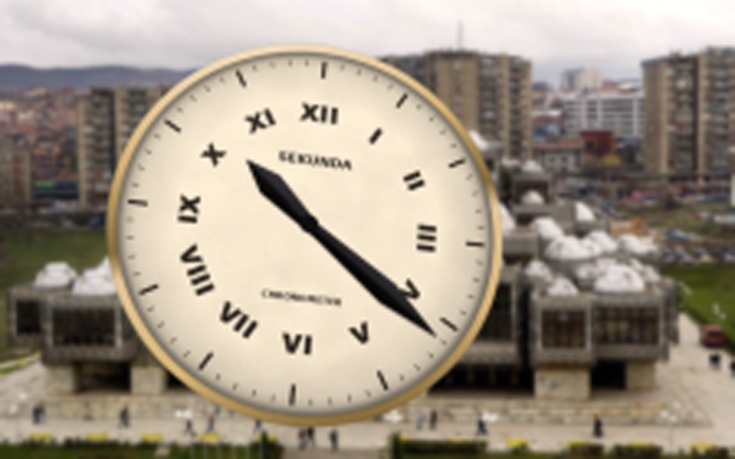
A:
10,21
